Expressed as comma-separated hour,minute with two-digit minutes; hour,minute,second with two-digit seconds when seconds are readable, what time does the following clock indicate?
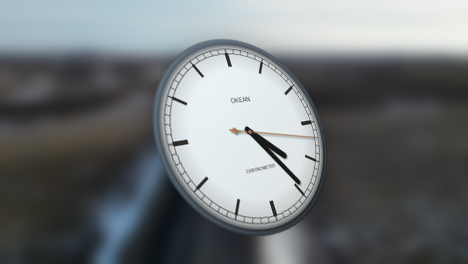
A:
4,24,17
